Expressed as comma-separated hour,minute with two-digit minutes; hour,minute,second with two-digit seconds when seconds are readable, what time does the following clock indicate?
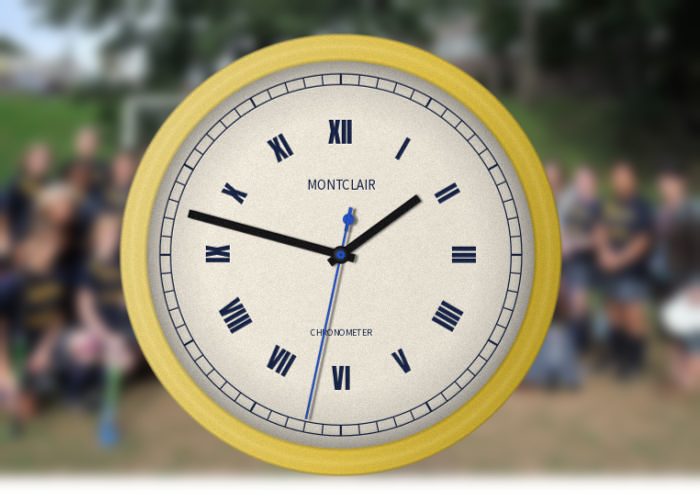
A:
1,47,32
